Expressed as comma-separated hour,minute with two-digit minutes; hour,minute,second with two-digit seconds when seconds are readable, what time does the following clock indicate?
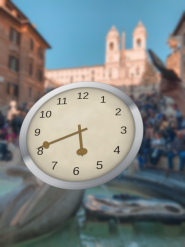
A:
5,41
